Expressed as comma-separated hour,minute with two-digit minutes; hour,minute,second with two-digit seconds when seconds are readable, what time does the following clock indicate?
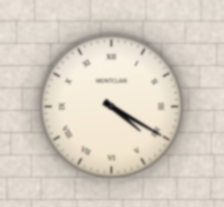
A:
4,20
